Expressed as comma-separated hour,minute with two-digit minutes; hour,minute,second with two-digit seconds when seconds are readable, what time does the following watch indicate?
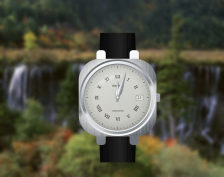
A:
12,03
